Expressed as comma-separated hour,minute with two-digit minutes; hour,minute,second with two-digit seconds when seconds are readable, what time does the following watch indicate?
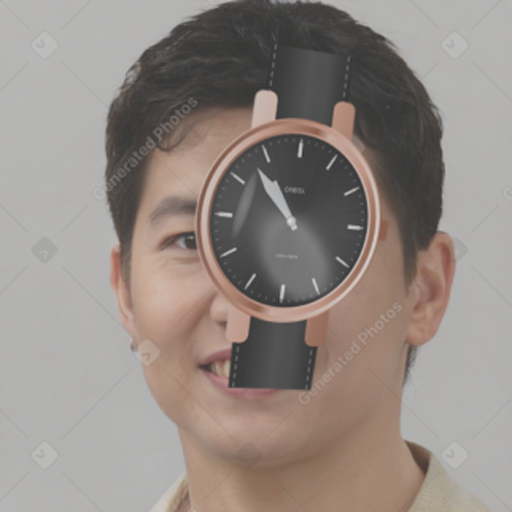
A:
10,53
